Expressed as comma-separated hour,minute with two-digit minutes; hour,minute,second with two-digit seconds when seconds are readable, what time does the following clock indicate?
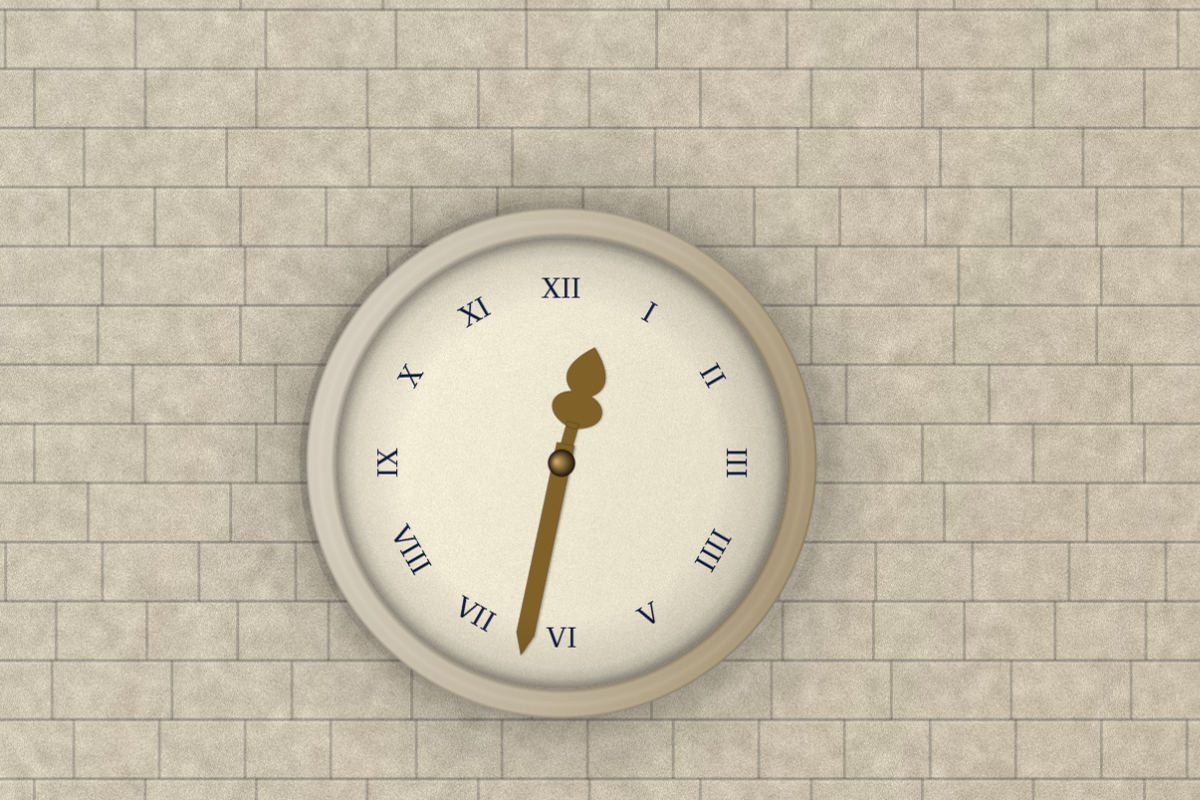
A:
12,32
